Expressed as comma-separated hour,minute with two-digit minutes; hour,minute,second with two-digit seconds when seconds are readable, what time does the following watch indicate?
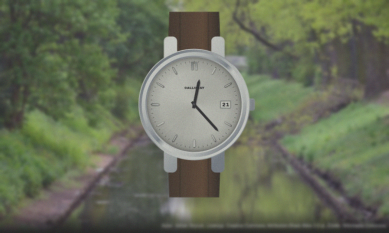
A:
12,23
